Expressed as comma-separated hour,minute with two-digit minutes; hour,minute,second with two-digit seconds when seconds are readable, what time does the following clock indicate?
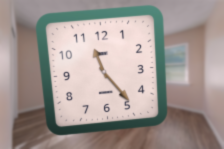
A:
11,24
